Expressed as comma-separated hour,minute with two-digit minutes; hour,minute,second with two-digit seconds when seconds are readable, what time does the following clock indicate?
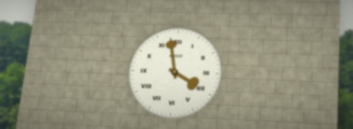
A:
3,58
